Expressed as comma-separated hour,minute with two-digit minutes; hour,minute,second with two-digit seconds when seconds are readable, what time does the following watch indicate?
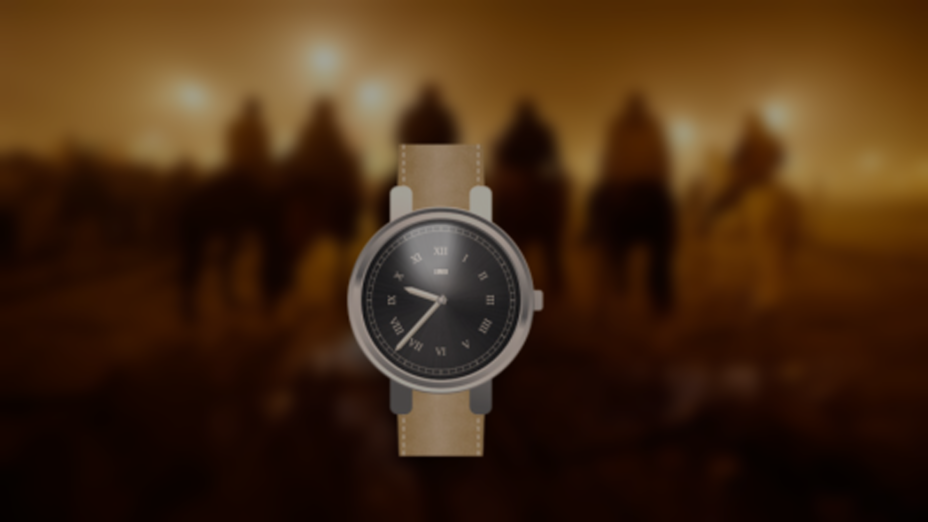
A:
9,37
